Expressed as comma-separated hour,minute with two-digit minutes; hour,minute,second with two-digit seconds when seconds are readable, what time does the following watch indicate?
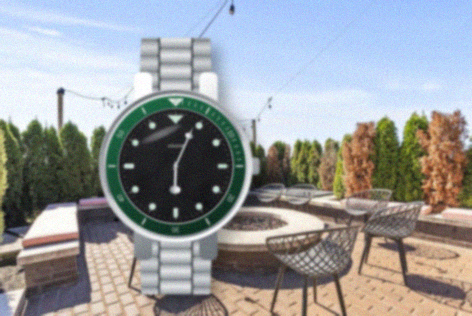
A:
6,04
